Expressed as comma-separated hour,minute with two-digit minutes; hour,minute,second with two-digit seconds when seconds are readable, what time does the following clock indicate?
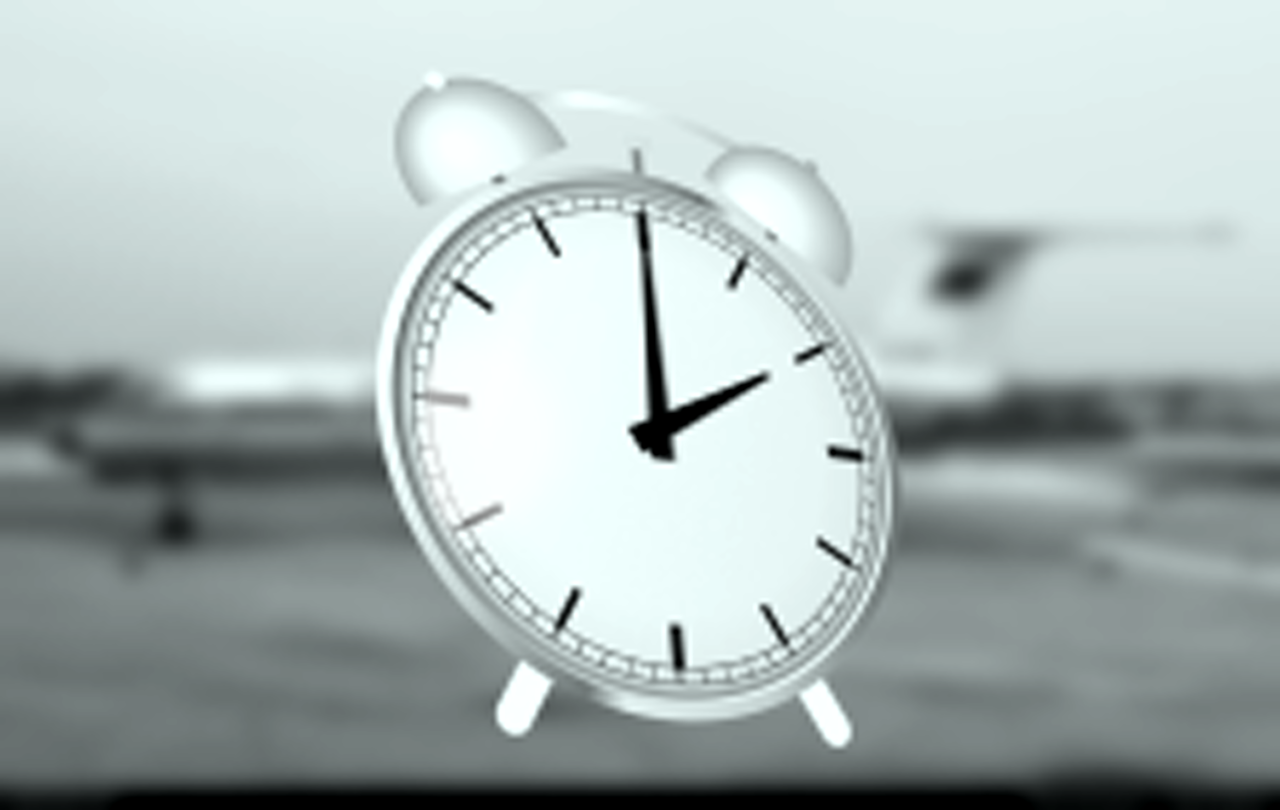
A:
2,00
